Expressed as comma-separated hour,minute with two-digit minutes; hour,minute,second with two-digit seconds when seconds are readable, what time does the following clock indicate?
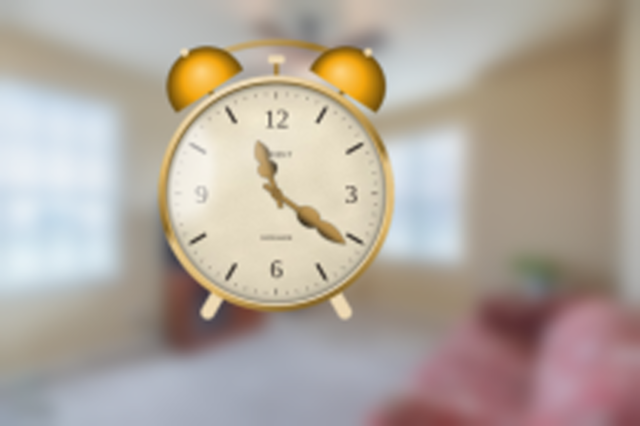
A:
11,21
